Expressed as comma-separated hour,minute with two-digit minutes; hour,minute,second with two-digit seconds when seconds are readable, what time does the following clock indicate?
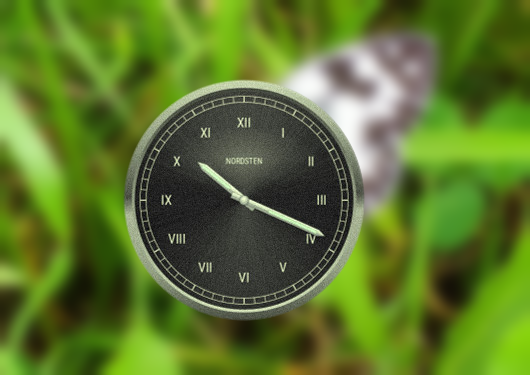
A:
10,19
